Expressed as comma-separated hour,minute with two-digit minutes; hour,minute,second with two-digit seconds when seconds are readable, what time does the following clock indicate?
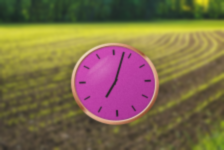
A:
7,03
